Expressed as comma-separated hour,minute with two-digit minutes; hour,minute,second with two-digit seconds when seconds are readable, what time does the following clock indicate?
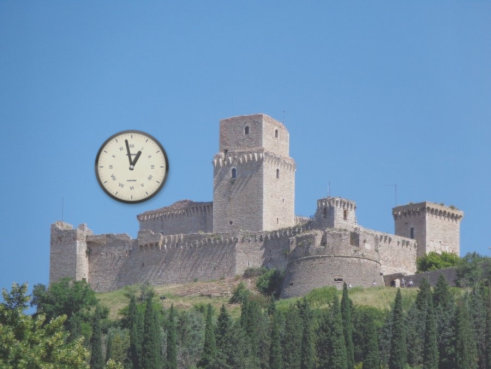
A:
12,58
